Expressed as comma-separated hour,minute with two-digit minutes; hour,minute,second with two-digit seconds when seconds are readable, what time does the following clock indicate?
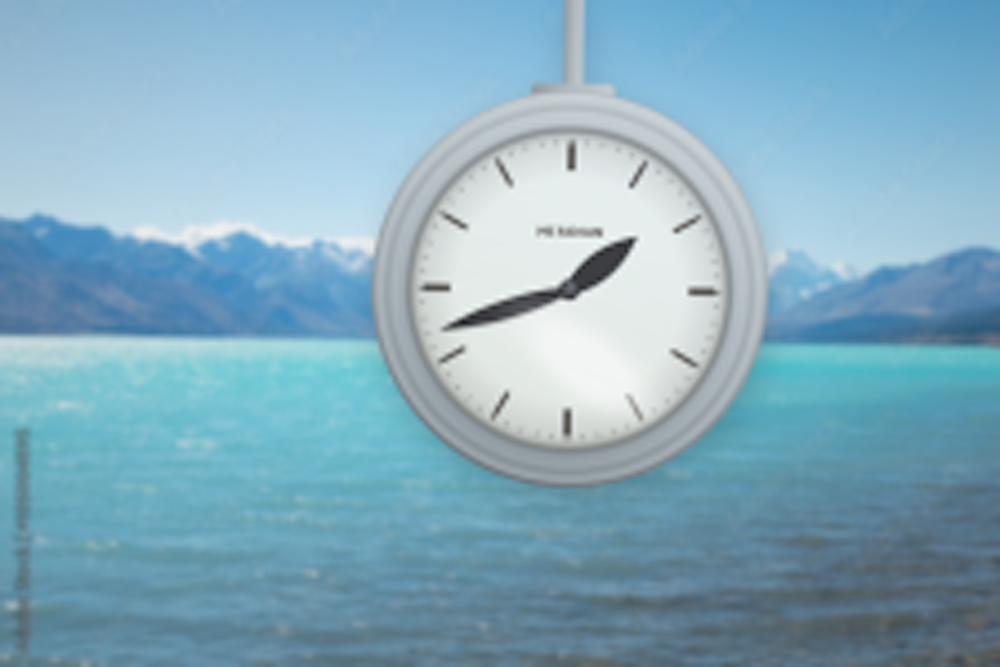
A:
1,42
